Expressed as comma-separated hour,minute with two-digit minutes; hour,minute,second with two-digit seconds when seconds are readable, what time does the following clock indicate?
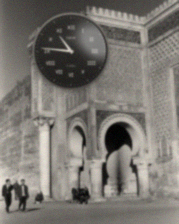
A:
10,46
